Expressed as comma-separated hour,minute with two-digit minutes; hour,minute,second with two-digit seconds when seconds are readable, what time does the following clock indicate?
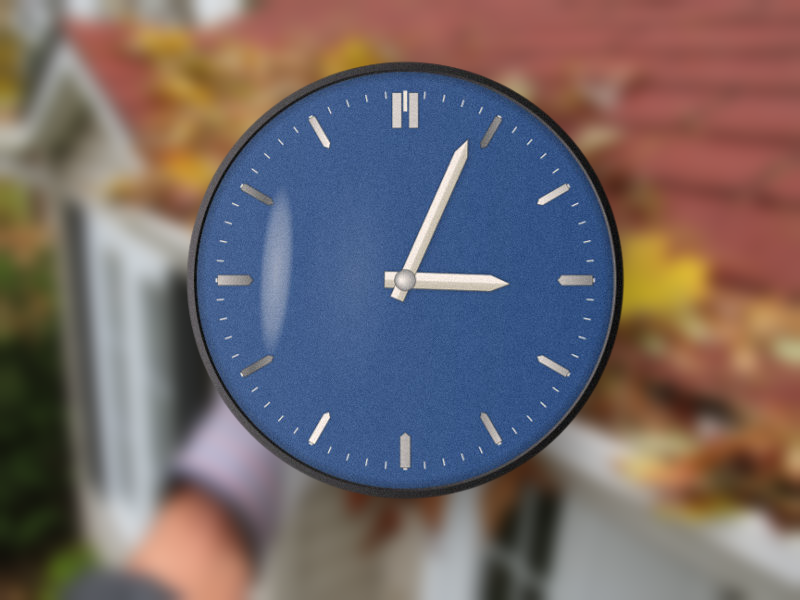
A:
3,04
